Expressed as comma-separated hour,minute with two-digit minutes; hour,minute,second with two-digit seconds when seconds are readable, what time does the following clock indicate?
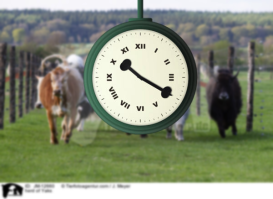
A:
10,20
